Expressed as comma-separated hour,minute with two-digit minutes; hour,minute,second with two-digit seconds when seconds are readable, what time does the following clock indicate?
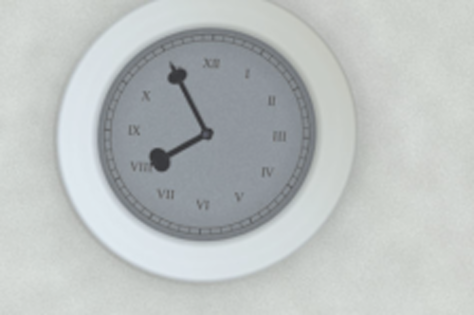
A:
7,55
